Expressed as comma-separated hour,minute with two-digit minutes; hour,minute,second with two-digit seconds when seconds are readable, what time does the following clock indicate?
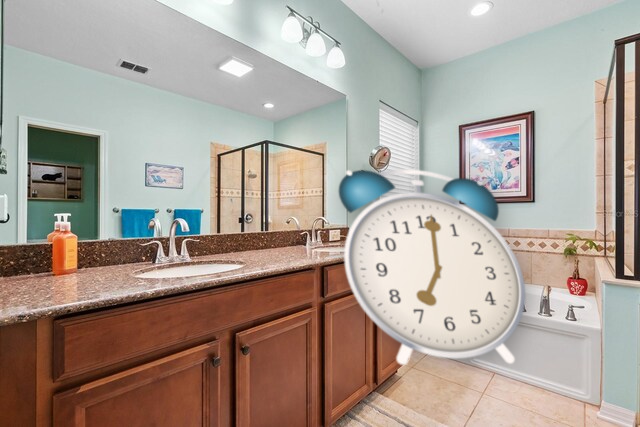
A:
7,01
